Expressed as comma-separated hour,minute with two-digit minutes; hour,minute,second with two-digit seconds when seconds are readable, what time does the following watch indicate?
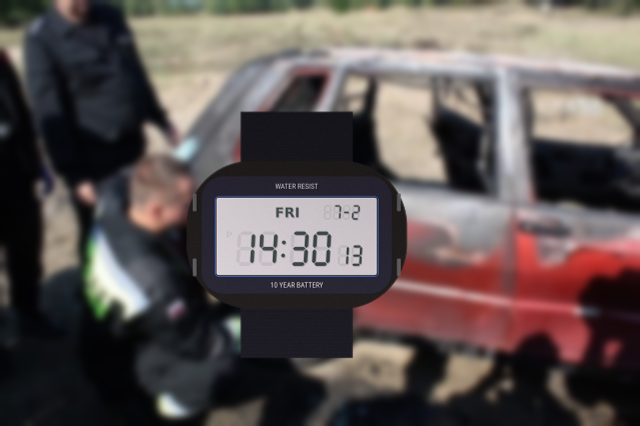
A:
14,30,13
